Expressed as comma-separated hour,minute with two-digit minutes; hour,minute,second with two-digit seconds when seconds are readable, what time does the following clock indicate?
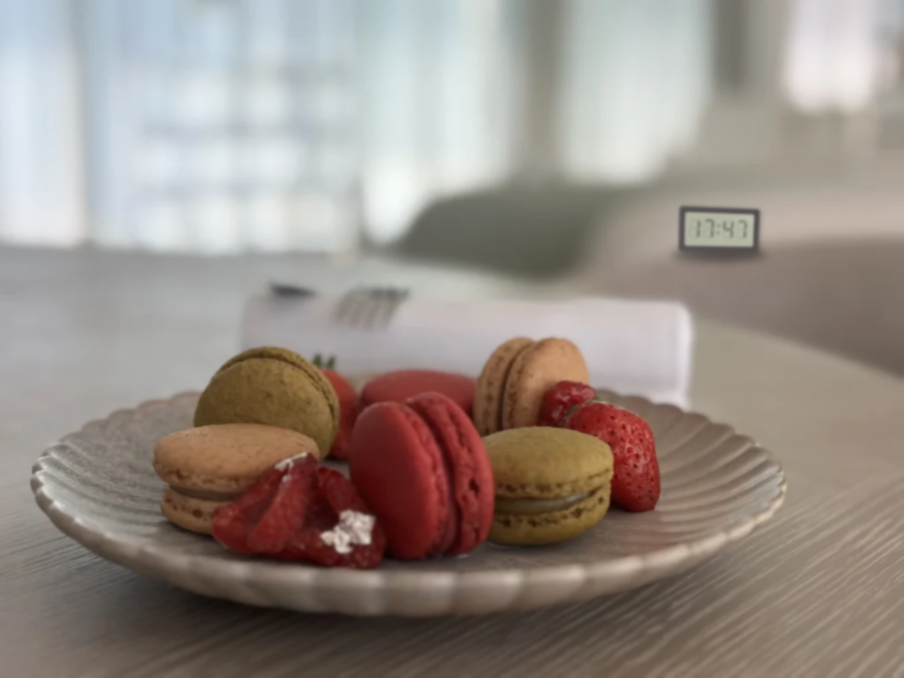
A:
17,47
